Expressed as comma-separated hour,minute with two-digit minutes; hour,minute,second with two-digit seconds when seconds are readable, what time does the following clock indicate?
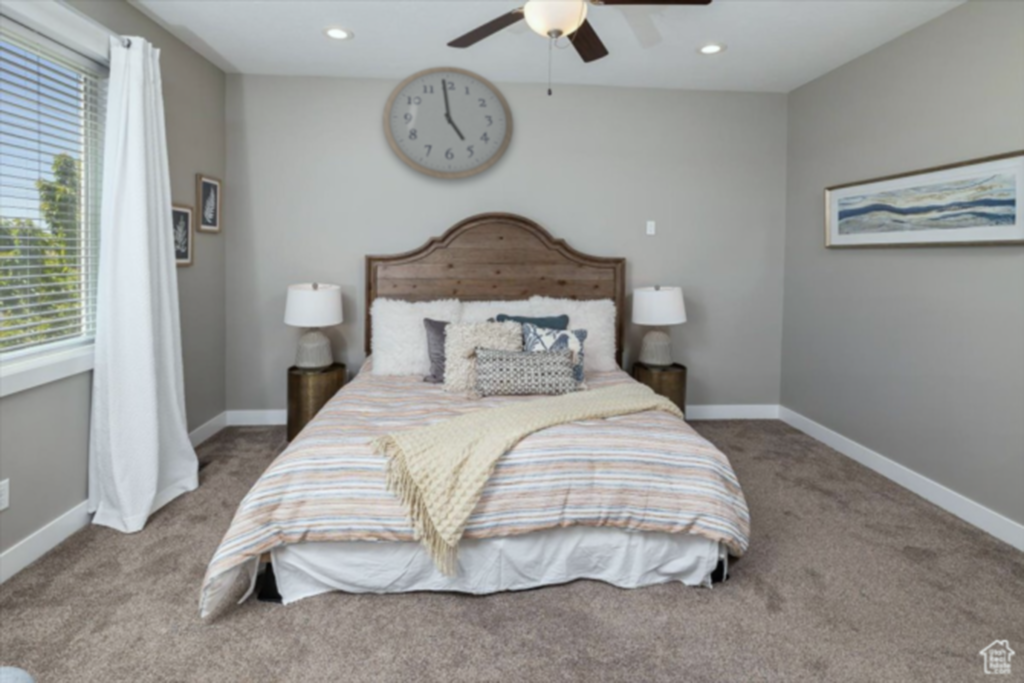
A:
4,59
